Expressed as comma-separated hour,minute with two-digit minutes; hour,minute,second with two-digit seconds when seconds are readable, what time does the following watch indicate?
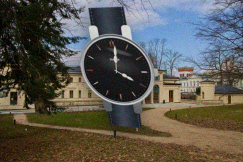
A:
4,01
